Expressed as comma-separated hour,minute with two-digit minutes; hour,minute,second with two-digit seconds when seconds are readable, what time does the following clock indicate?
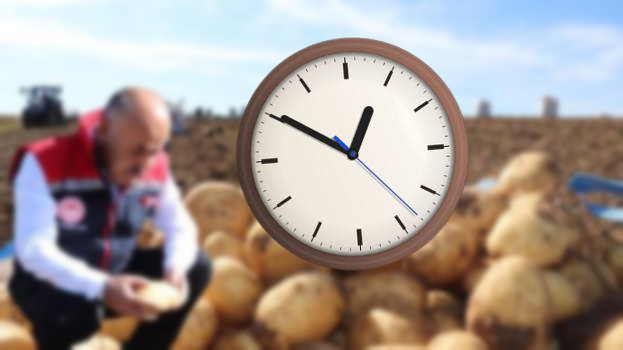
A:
12,50,23
